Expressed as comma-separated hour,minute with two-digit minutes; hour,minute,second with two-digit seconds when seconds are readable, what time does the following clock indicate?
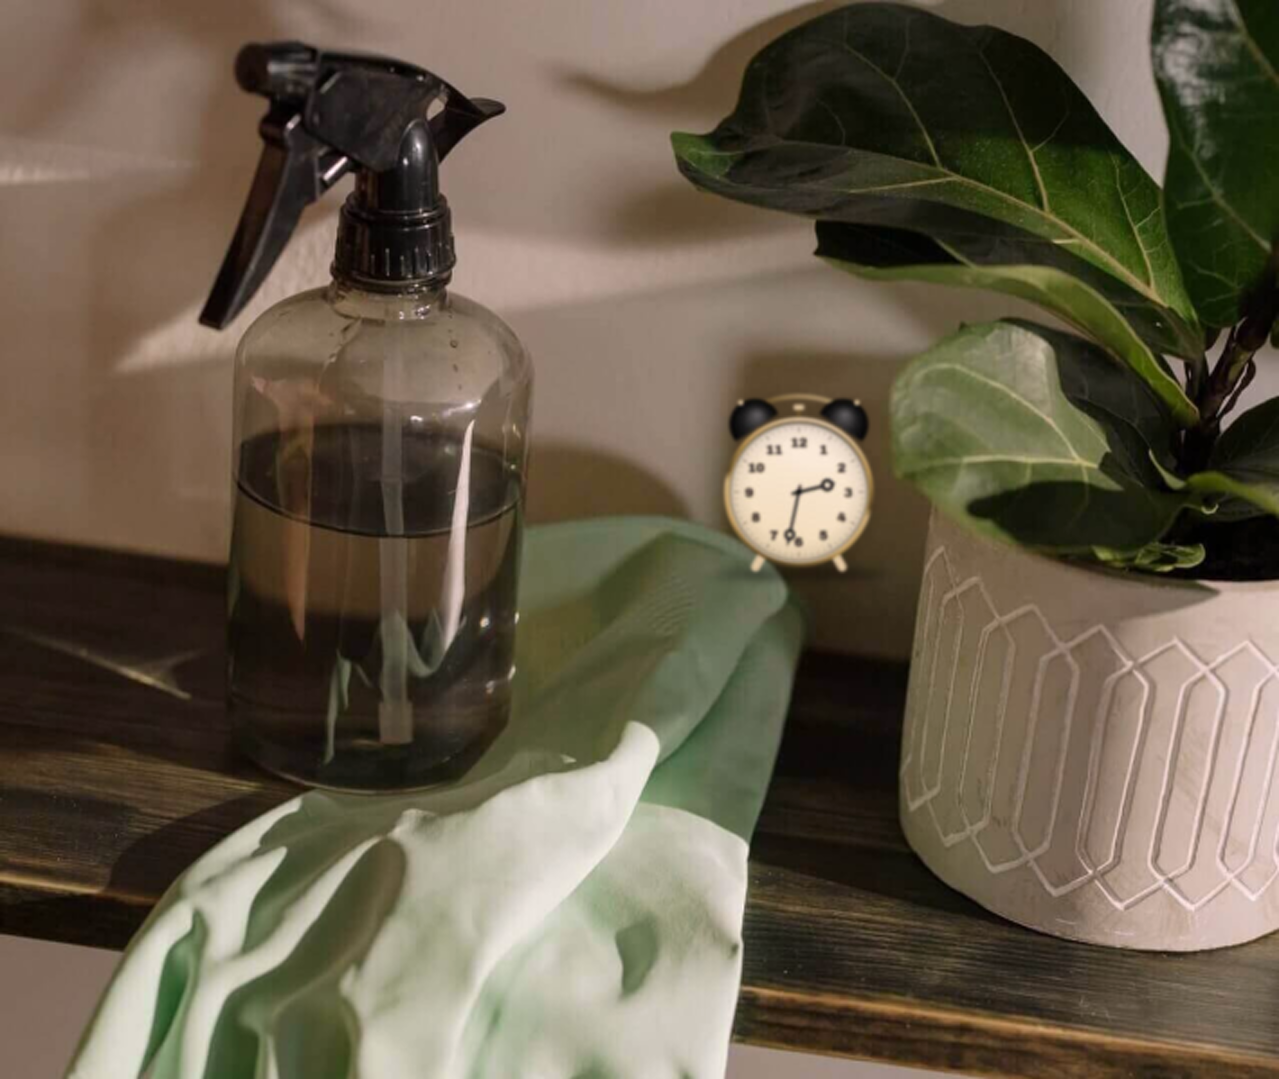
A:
2,32
